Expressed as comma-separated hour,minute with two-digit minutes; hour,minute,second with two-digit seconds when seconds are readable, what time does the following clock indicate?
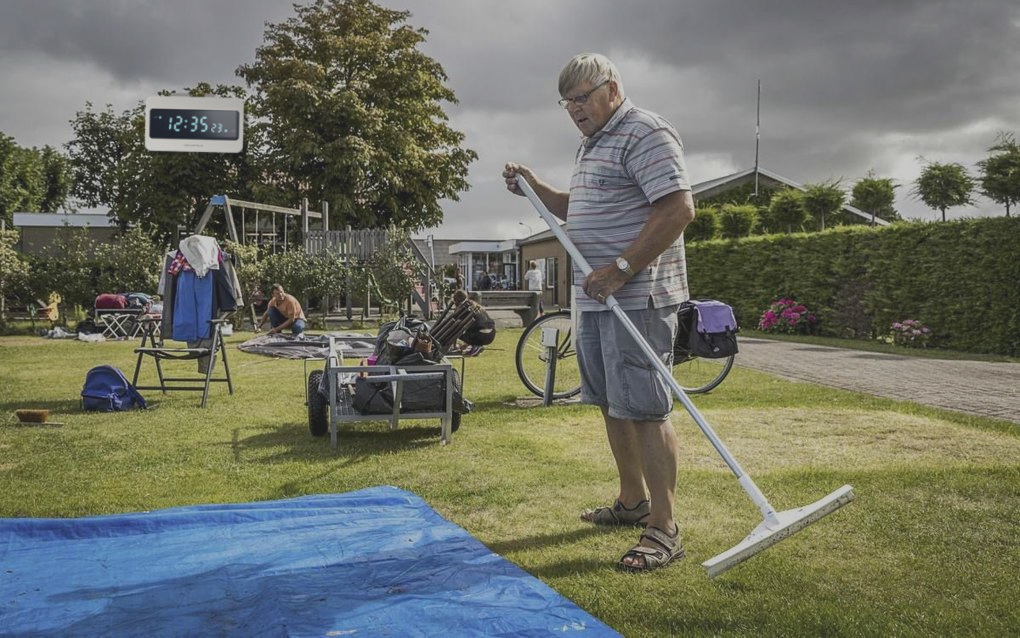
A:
12,35
